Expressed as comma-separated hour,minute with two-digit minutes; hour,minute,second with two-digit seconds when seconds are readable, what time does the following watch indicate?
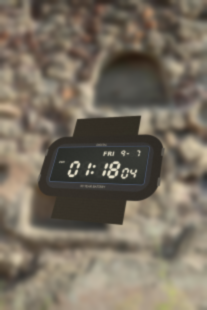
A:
1,18,04
